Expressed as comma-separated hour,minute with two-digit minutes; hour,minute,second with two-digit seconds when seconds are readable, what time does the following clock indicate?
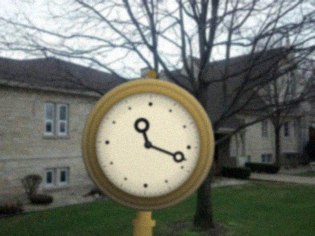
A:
11,18
